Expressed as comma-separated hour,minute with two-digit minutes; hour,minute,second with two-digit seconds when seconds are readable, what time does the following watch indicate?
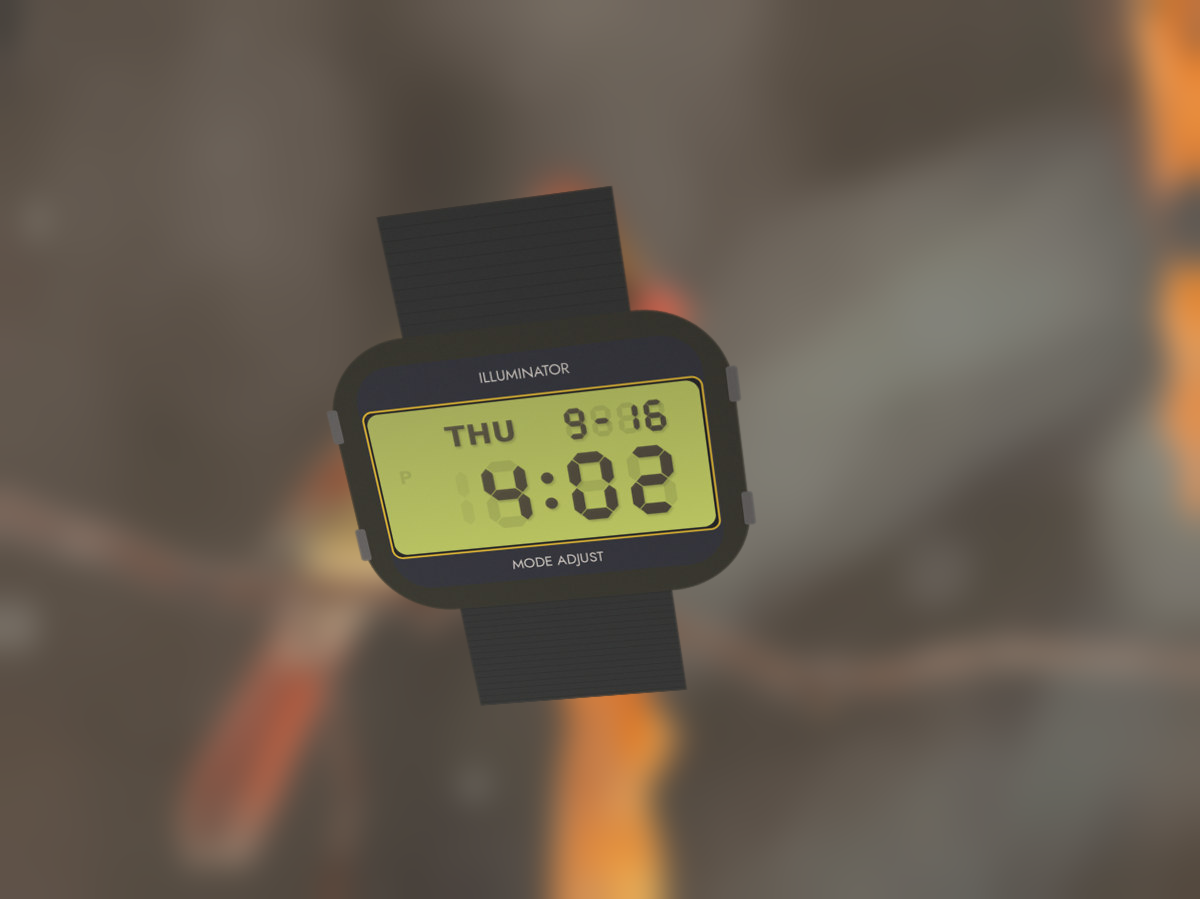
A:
4,02
